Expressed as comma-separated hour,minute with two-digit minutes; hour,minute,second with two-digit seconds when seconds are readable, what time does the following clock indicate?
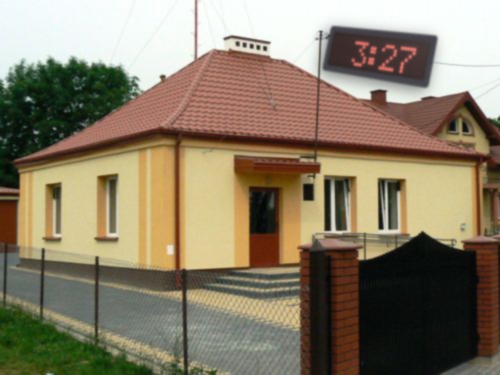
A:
3,27
